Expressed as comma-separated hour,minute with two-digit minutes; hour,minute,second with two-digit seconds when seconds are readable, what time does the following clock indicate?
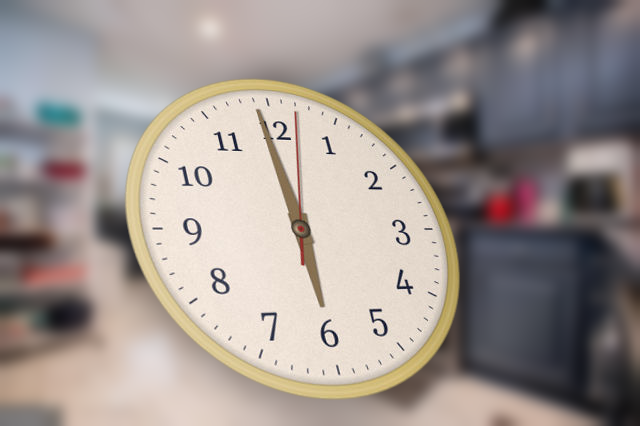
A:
5,59,02
